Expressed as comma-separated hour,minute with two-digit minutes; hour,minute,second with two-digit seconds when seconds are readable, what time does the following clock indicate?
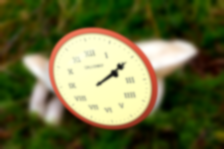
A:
2,10
